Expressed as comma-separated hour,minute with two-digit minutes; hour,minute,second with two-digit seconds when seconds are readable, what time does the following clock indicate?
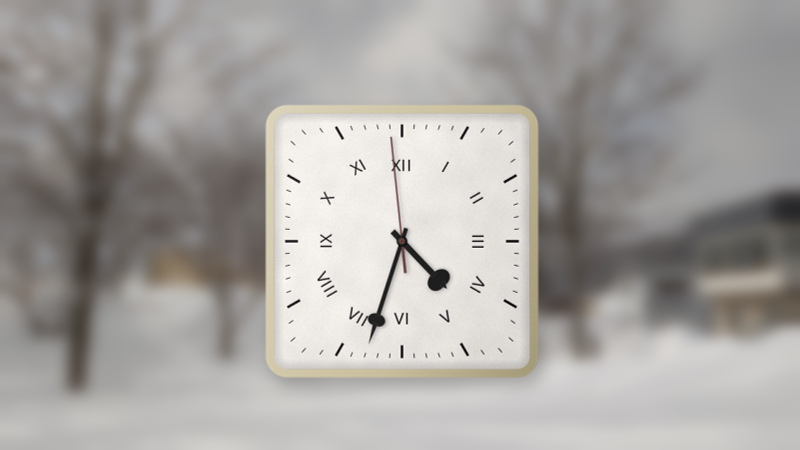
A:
4,32,59
